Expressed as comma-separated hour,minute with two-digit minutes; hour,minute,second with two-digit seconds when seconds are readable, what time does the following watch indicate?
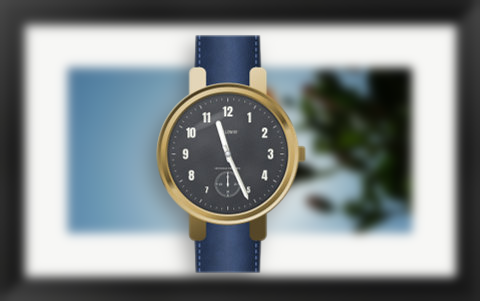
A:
11,26
